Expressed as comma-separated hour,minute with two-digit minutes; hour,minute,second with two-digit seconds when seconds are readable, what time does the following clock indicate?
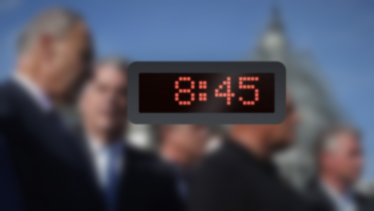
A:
8,45
